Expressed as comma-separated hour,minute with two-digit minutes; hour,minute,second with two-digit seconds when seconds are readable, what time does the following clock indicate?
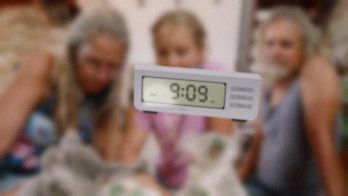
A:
9,09
